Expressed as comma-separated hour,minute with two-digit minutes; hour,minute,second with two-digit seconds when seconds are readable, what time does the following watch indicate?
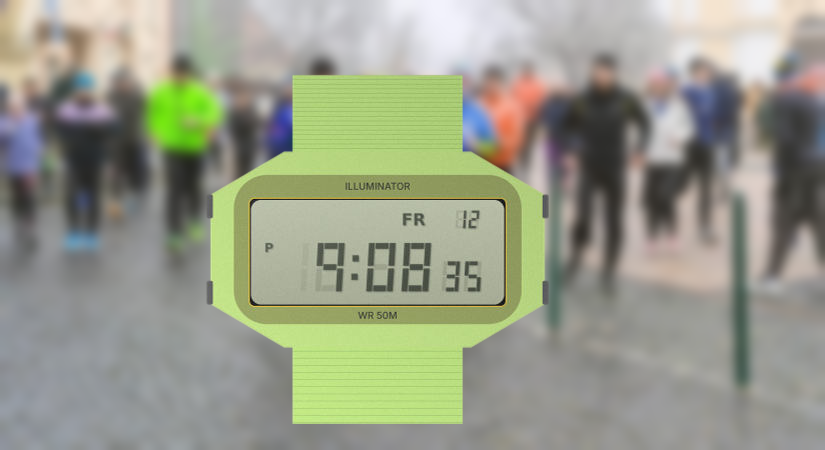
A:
9,08,35
